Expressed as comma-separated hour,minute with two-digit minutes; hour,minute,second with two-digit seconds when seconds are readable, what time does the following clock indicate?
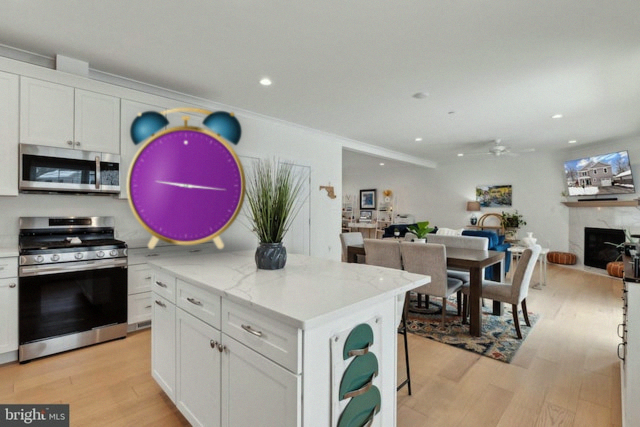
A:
9,16
